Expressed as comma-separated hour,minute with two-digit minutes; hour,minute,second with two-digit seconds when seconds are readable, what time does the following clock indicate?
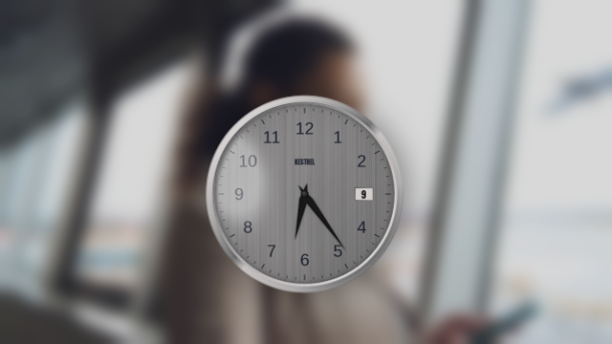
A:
6,24
